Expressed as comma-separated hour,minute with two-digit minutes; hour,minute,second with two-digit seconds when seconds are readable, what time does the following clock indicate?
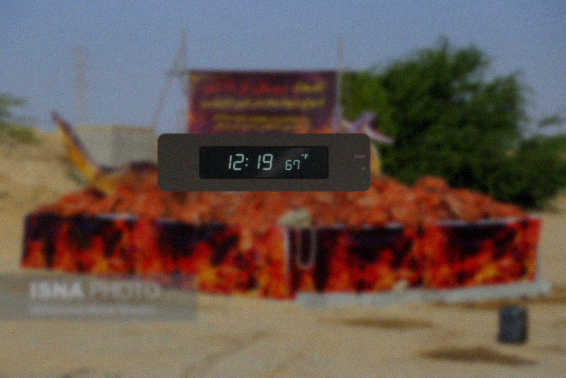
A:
12,19
